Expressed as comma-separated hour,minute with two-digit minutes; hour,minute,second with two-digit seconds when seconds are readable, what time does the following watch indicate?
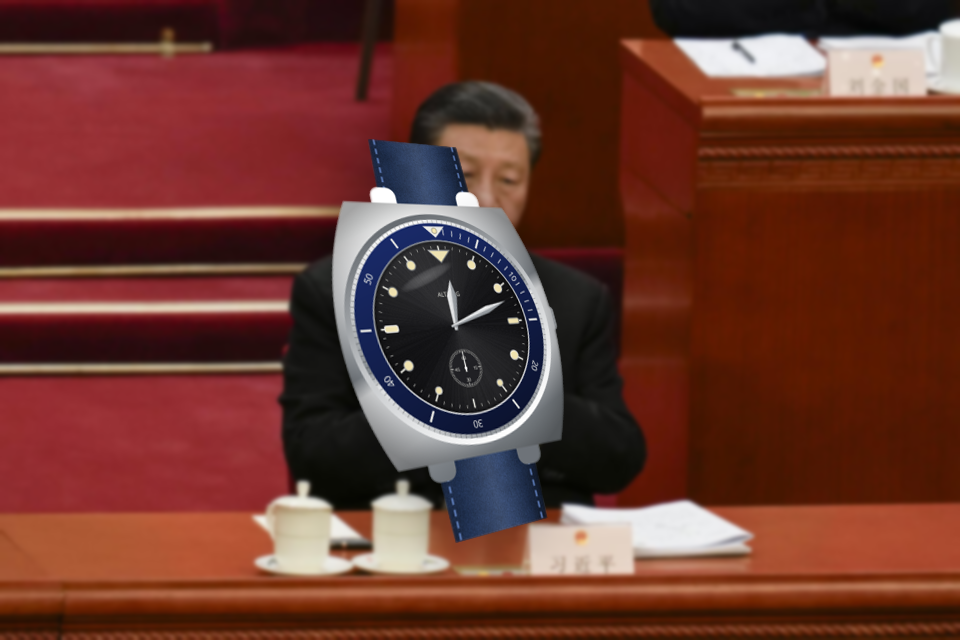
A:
12,12
